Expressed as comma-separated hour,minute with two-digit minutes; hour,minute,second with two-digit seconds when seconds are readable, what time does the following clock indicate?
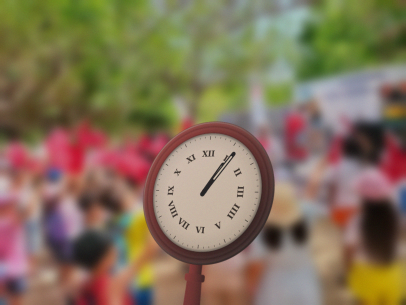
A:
1,06
